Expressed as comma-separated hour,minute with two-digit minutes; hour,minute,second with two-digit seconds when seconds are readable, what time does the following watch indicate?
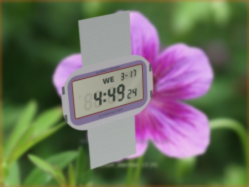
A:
4,49,24
